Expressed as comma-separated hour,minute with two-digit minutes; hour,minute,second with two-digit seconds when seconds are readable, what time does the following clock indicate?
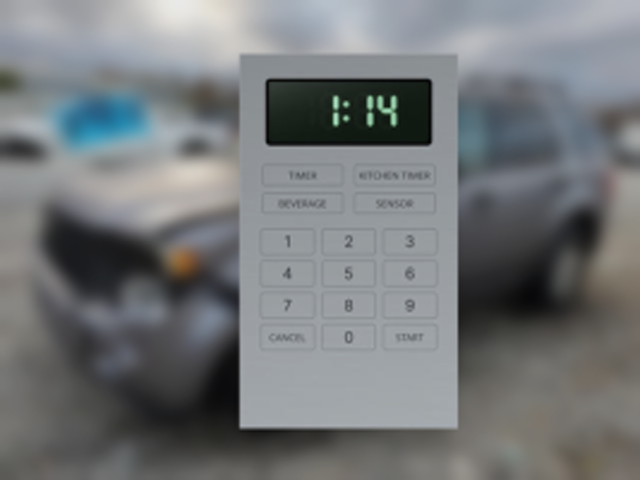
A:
1,14
